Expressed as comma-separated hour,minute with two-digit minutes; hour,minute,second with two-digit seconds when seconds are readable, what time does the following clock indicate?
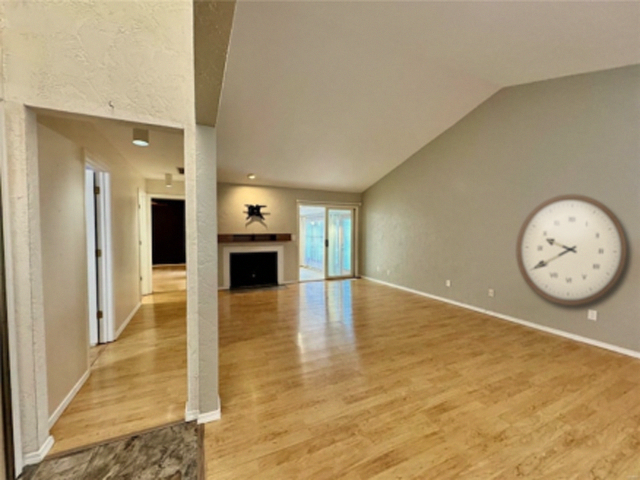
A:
9,40
